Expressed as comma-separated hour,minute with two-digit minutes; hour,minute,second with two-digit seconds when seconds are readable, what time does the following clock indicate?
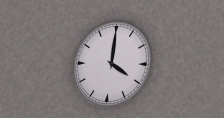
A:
4,00
